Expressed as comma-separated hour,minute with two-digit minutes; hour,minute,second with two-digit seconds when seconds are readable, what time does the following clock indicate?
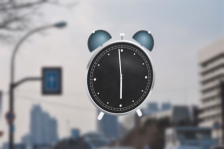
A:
5,59
